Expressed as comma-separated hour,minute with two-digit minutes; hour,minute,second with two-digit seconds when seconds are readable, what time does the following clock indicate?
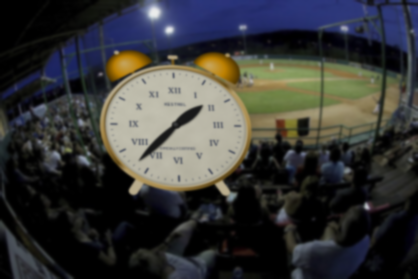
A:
1,37
